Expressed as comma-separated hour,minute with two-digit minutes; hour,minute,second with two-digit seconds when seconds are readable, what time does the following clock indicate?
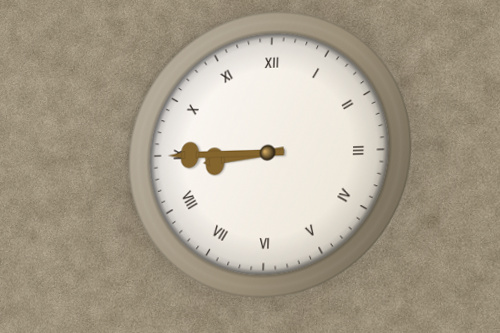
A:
8,45
